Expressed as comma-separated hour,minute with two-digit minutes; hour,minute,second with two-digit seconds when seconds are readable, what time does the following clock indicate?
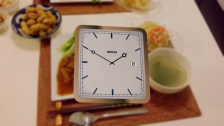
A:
1,50
